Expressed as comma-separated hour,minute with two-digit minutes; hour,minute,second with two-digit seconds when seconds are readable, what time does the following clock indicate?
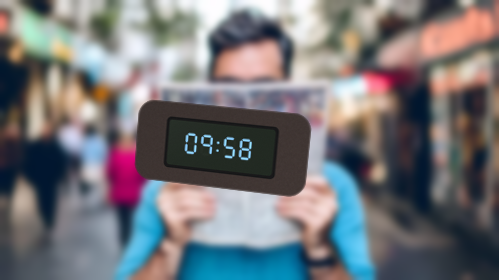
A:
9,58
